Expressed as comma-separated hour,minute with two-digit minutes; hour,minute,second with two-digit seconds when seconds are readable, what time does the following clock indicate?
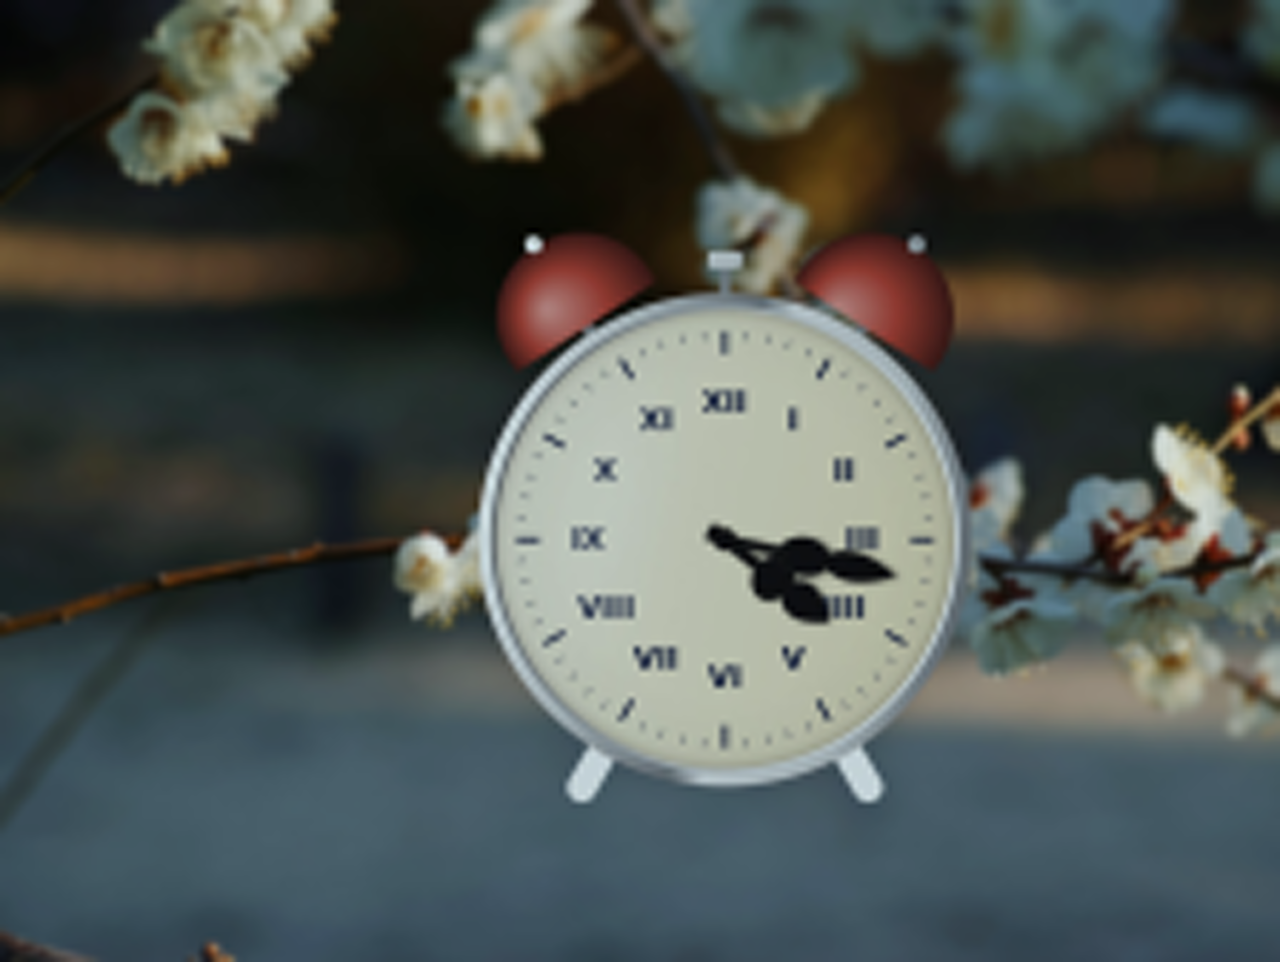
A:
4,17
